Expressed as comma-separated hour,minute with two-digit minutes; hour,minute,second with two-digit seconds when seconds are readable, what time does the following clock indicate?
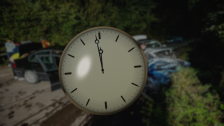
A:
11,59
